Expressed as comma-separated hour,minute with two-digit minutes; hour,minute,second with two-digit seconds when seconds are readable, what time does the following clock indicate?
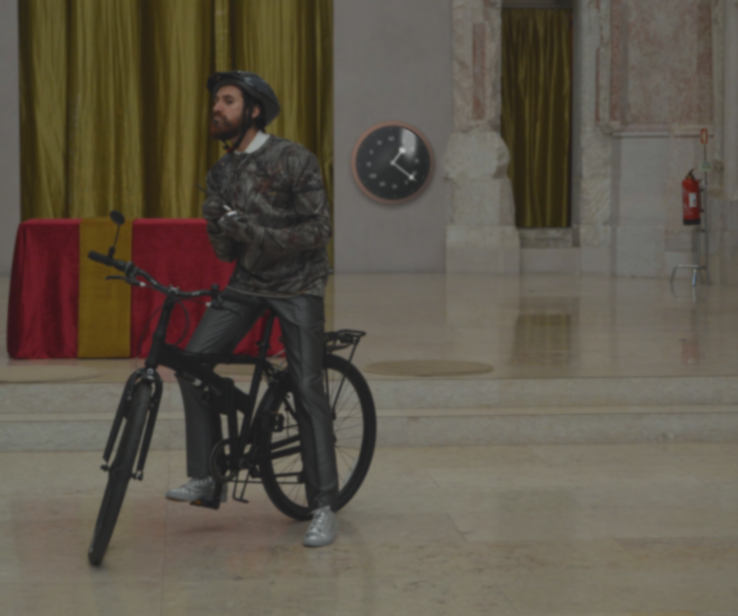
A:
1,22
